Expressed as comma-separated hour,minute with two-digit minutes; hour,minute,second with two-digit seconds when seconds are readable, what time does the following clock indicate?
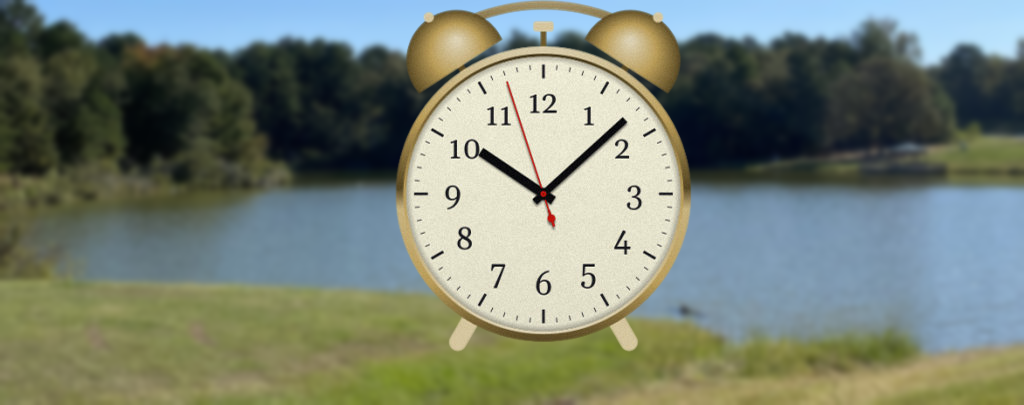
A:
10,07,57
